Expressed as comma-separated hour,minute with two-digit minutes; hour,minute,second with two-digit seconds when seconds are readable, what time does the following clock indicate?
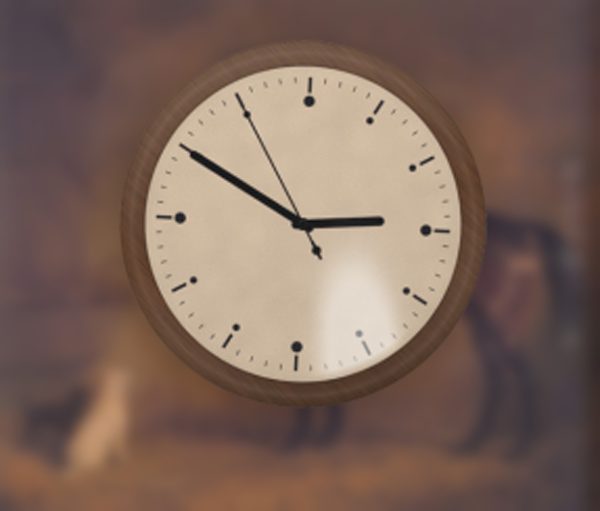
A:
2,49,55
